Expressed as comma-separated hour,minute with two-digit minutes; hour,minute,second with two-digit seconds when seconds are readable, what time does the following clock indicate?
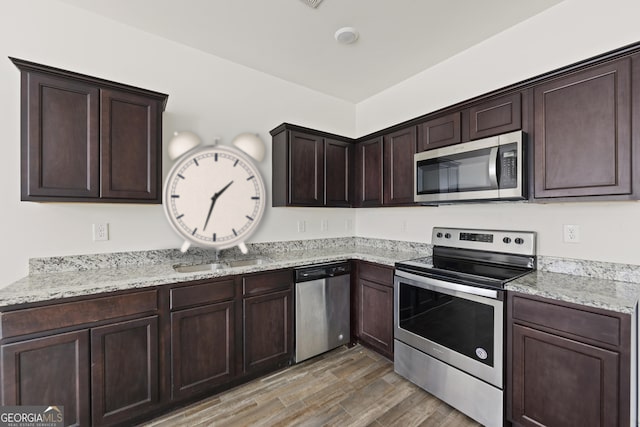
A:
1,33
